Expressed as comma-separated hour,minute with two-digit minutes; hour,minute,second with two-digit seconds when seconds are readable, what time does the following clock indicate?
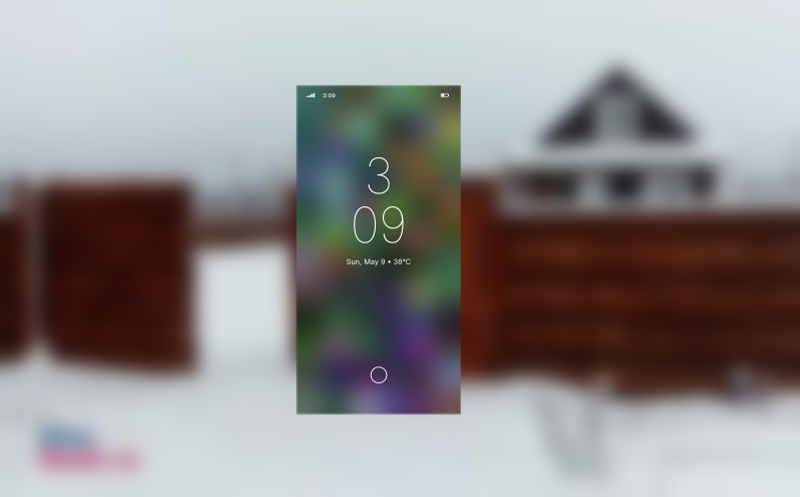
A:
3,09
